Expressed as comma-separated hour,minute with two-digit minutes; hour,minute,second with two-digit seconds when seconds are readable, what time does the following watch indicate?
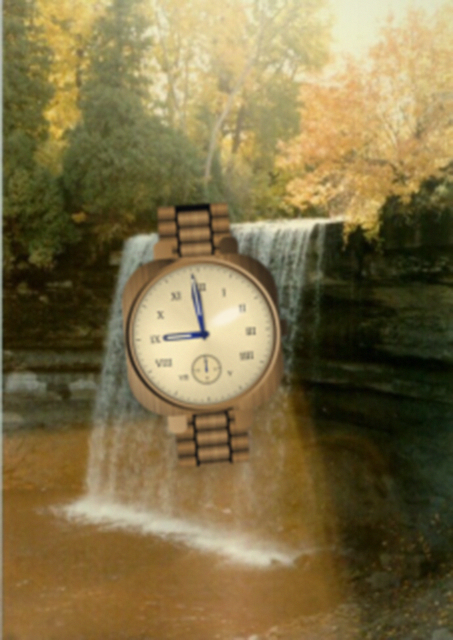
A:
8,59
